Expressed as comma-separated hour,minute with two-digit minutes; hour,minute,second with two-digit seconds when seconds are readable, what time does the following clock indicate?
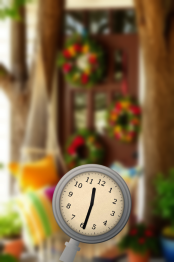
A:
11,29
